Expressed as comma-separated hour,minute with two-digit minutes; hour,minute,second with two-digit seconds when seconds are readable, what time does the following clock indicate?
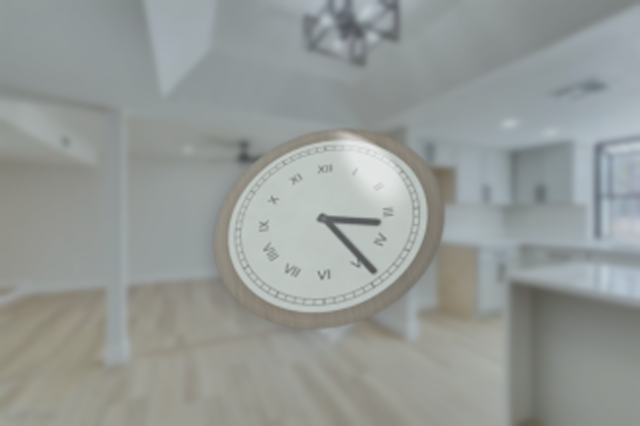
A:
3,24
